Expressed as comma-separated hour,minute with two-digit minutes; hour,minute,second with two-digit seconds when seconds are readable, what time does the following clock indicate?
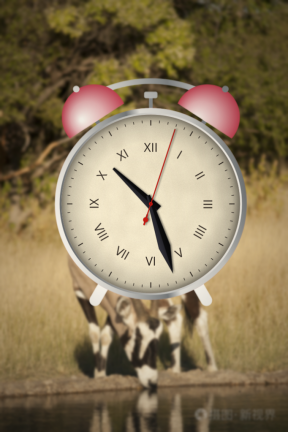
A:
10,27,03
